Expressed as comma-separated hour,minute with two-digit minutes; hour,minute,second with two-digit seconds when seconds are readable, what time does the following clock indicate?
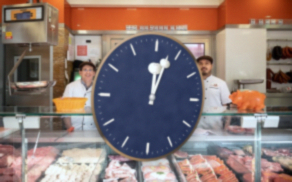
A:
12,03
